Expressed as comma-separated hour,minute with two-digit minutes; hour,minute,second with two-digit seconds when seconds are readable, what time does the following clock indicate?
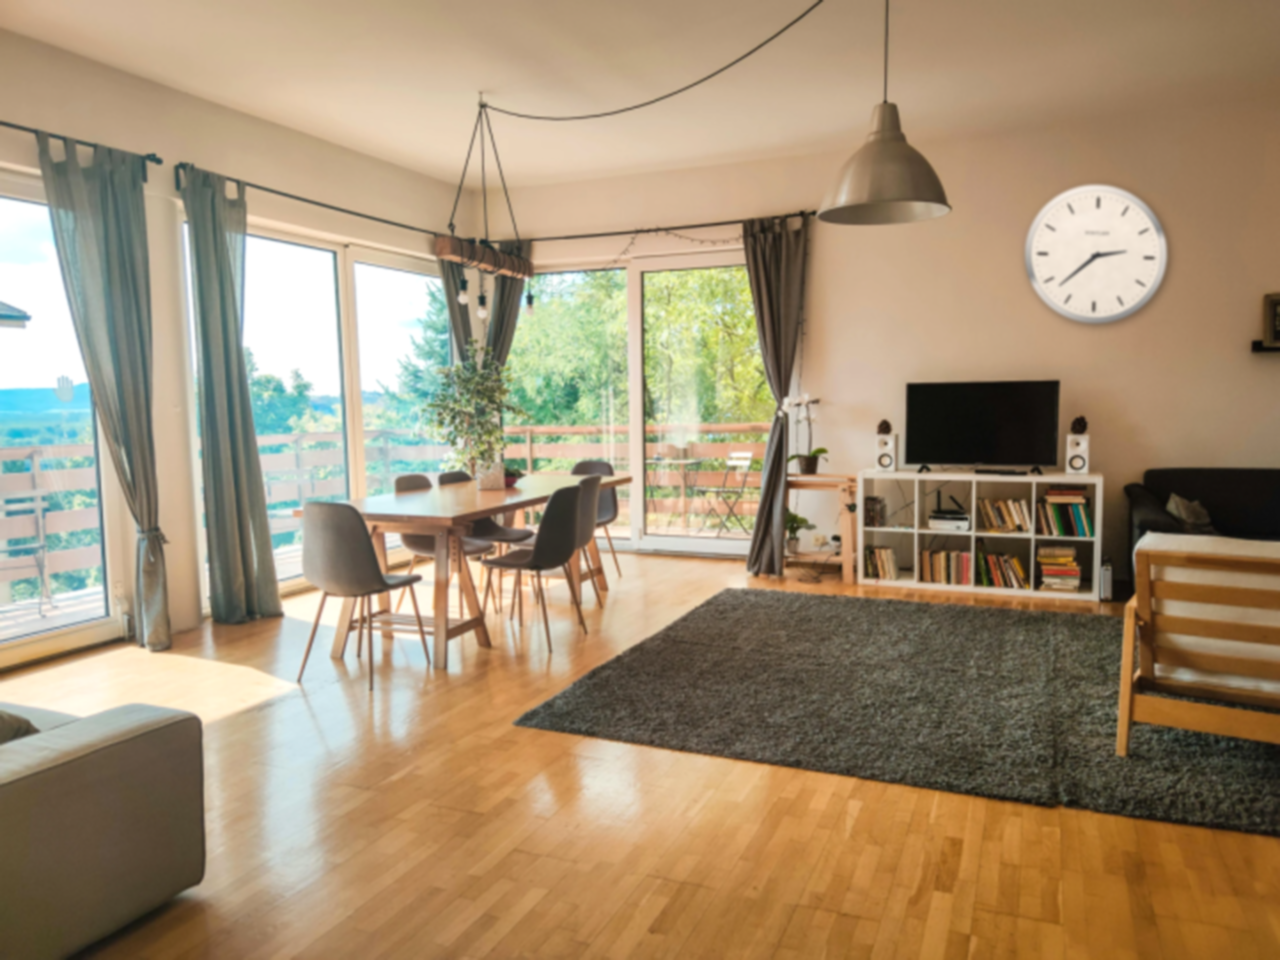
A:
2,38
